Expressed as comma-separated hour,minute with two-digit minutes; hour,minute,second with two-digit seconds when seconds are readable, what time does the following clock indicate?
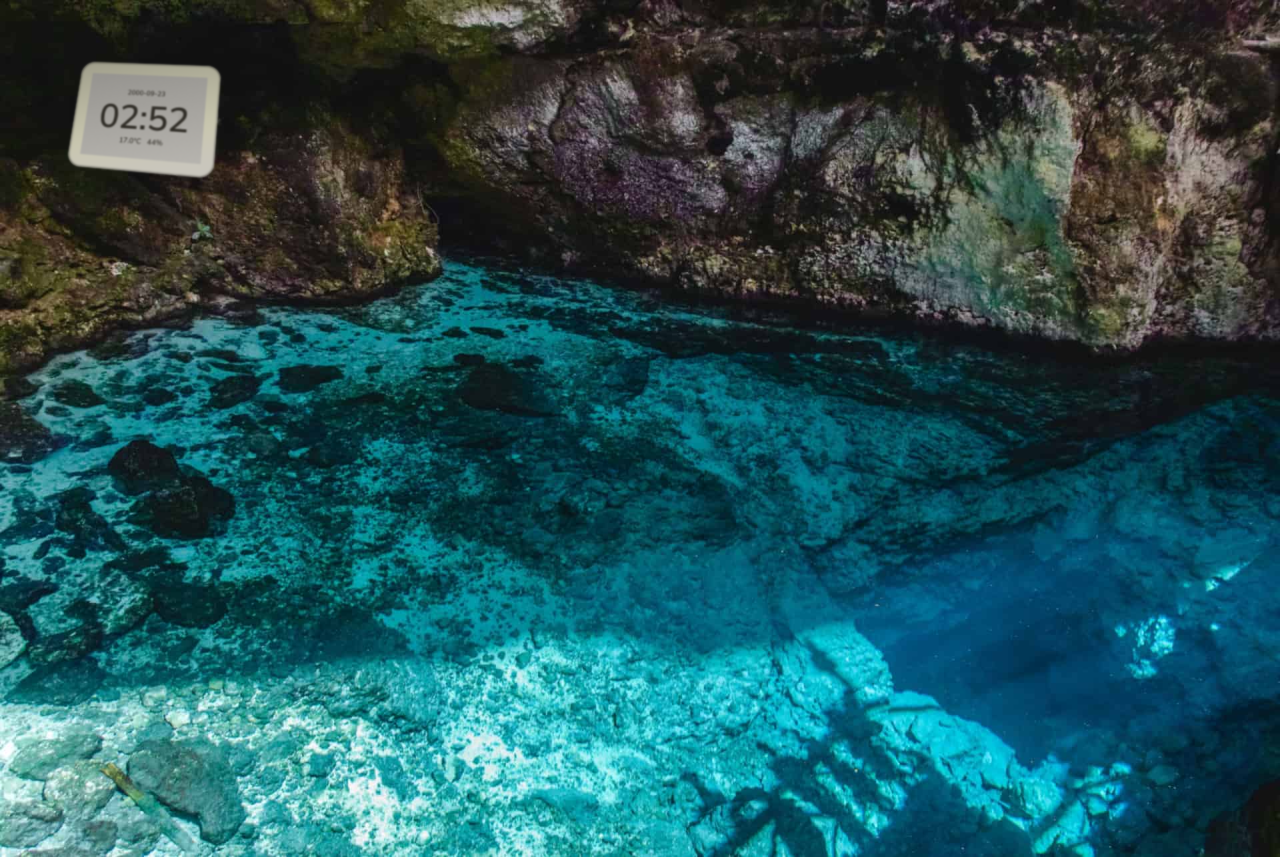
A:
2,52
